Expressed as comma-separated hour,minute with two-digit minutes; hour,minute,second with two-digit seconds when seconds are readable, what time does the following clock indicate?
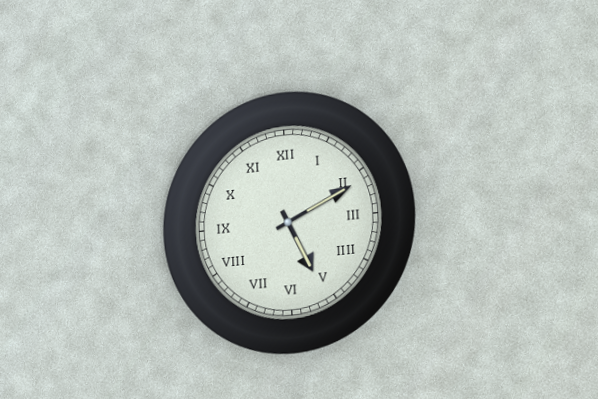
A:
5,11
